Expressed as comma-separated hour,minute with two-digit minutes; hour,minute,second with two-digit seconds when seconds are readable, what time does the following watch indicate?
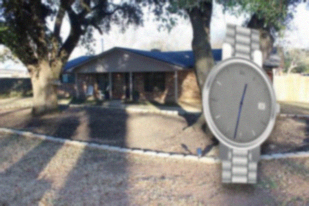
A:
12,32
